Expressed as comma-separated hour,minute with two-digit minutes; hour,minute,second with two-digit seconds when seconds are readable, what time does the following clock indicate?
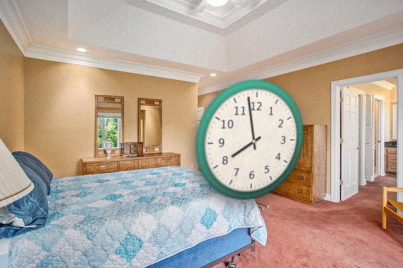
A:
7,58
